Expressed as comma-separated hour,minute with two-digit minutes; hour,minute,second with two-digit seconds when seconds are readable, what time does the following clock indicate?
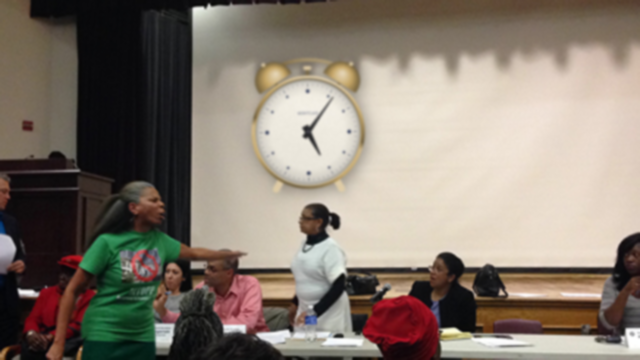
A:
5,06
